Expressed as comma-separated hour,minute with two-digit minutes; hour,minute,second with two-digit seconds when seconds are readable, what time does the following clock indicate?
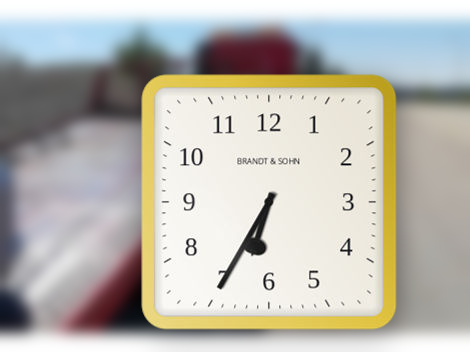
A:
6,35
